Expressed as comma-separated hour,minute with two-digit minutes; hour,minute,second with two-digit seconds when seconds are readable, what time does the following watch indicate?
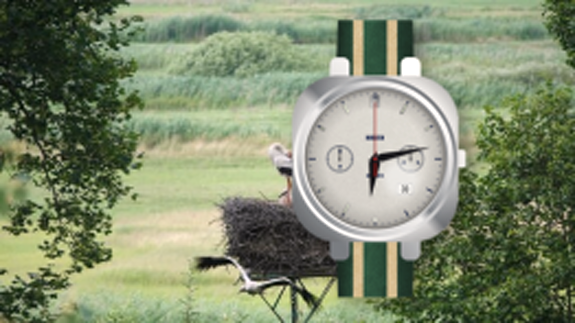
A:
6,13
